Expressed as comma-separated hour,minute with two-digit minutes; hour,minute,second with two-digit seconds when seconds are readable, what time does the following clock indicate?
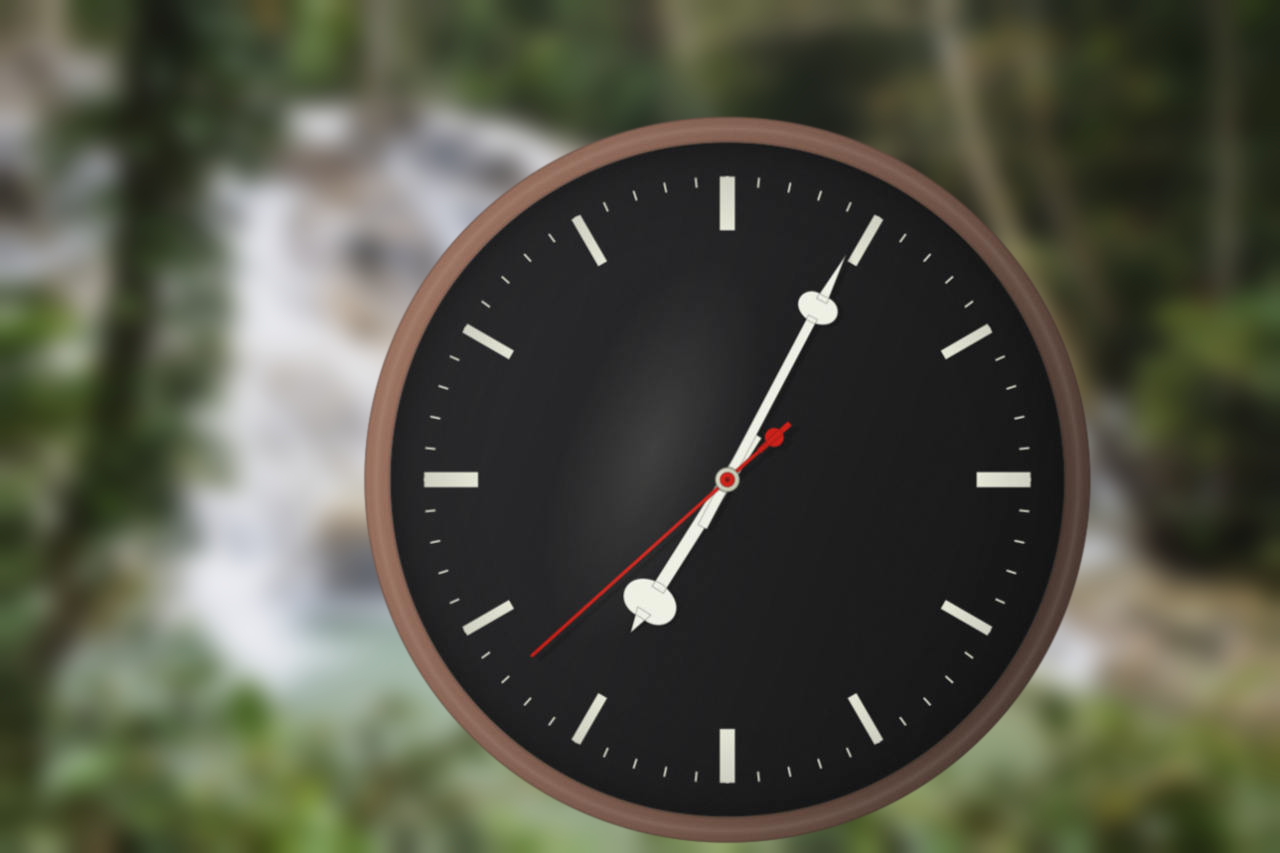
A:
7,04,38
